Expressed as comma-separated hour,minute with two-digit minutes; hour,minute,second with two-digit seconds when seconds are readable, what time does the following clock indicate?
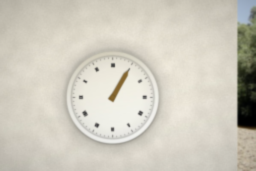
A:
1,05
